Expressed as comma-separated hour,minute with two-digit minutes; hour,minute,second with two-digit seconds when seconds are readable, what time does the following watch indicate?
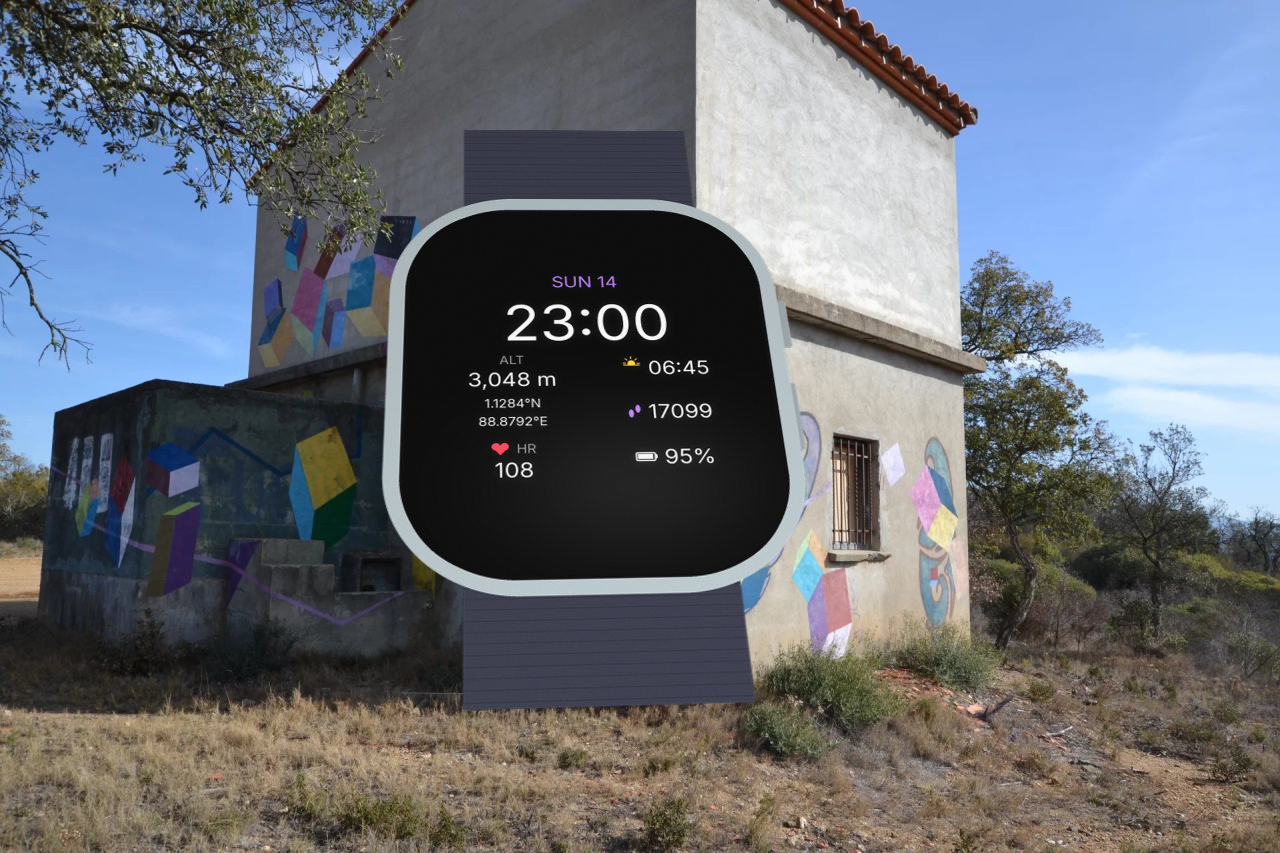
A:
23,00
